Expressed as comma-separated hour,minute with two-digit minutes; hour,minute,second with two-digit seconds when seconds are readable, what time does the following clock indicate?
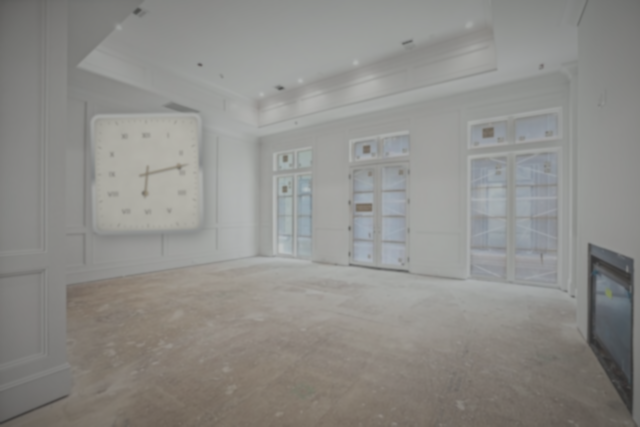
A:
6,13
